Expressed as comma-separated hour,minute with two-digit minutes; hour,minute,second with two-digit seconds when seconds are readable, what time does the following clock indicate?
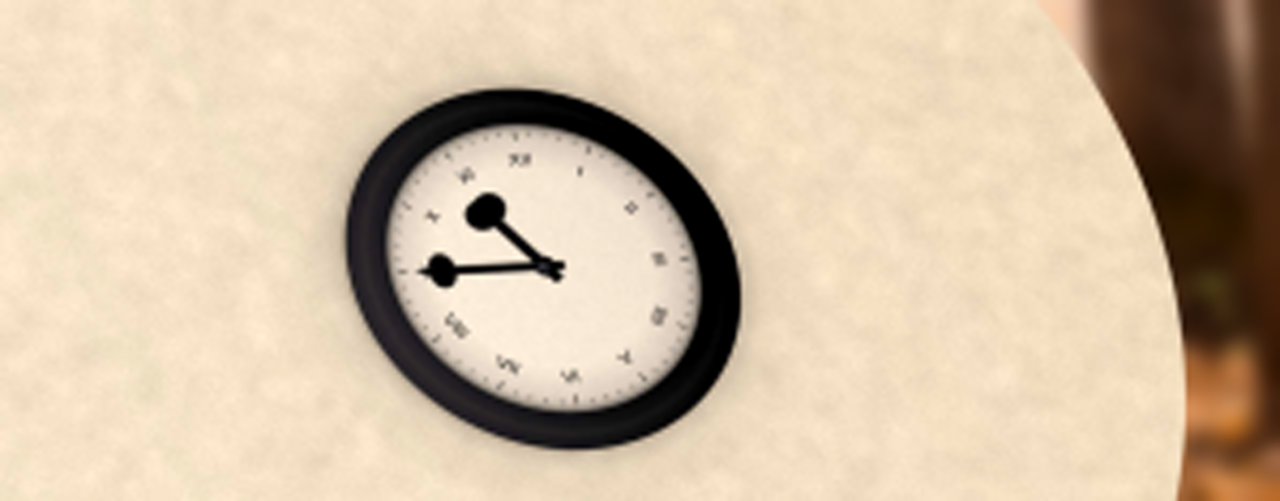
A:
10,45
